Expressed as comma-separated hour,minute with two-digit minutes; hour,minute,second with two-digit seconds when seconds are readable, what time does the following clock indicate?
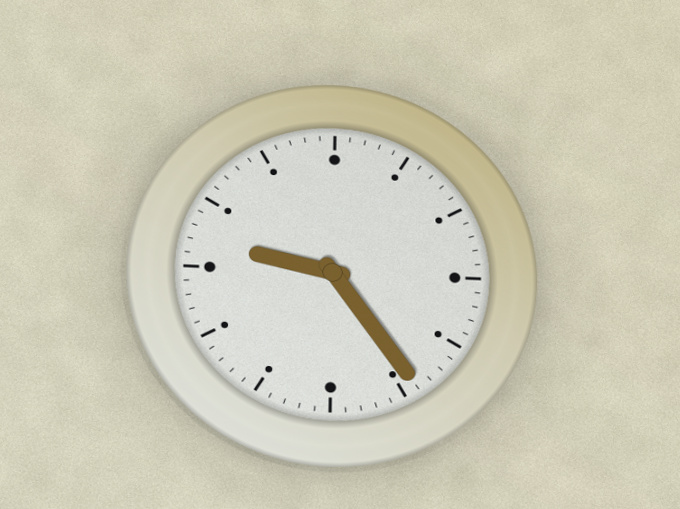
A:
9,24
